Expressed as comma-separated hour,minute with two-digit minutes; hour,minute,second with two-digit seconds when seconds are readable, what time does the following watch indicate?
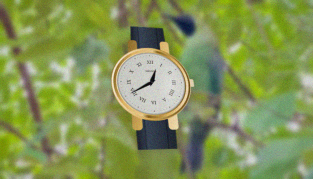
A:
12,40
